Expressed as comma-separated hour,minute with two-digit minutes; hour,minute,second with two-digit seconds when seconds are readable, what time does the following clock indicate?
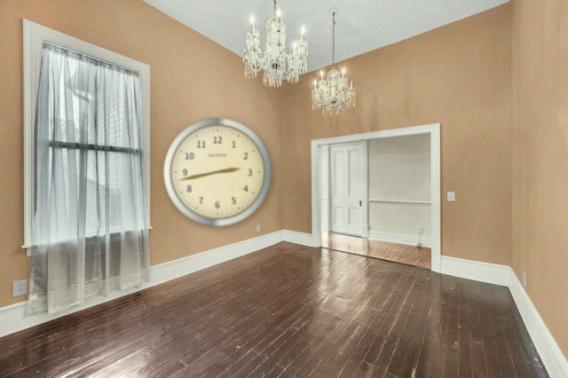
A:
2,43
